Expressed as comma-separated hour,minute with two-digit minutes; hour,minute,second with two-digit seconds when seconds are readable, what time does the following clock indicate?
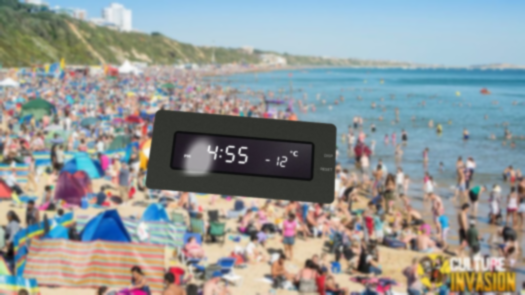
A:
4,55
